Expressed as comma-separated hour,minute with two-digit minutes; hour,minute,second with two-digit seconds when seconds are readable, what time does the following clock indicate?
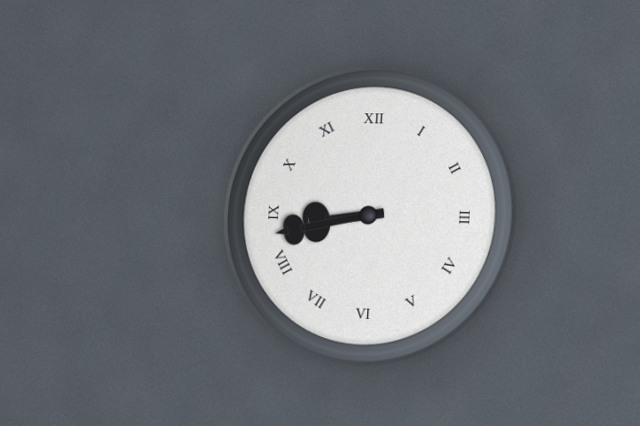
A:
8,43
